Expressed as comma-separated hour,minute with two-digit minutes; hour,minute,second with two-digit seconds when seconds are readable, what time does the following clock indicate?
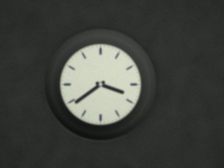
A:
3,39
